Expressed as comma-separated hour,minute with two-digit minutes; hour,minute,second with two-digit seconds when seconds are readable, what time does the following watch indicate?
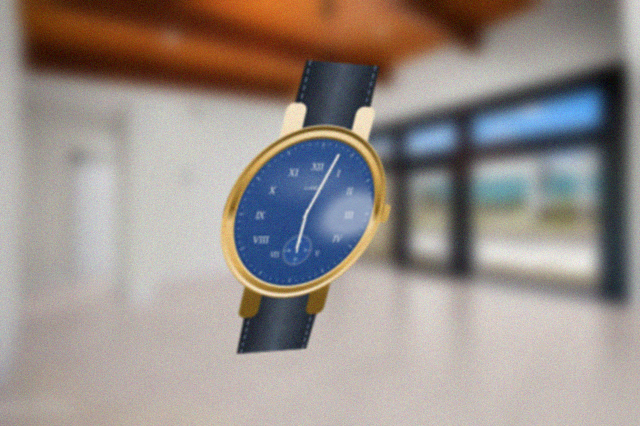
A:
6,03
